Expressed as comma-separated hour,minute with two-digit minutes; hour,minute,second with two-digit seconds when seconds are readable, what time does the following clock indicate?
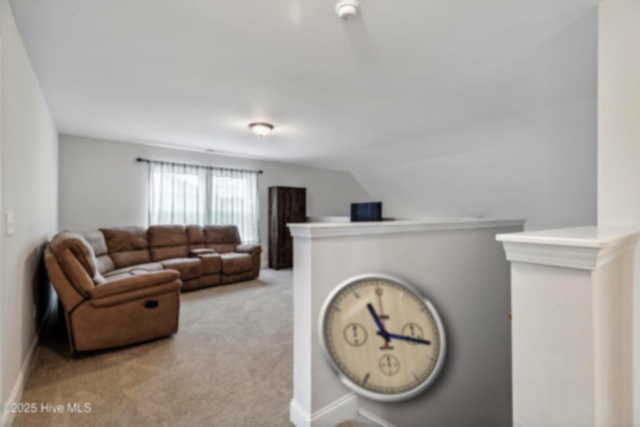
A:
11,17
